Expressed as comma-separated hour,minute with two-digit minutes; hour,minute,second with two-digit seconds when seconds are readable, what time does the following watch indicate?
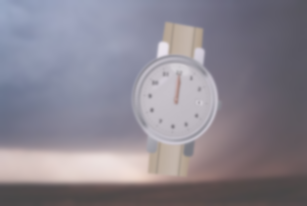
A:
12,00
